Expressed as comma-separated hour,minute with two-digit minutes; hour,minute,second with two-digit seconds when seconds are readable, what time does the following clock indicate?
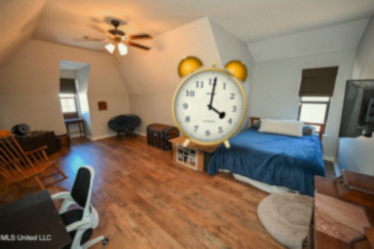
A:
4,01
